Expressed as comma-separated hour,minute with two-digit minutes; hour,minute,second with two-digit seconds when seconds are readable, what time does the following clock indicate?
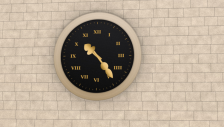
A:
10,24
